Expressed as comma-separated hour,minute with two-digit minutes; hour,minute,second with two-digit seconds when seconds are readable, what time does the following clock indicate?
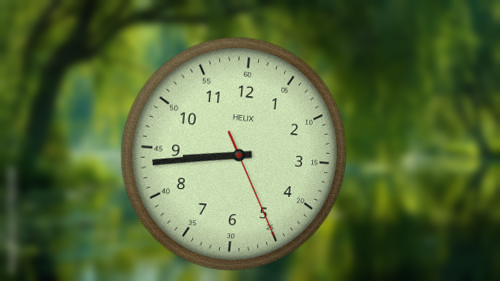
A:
8,43,25
